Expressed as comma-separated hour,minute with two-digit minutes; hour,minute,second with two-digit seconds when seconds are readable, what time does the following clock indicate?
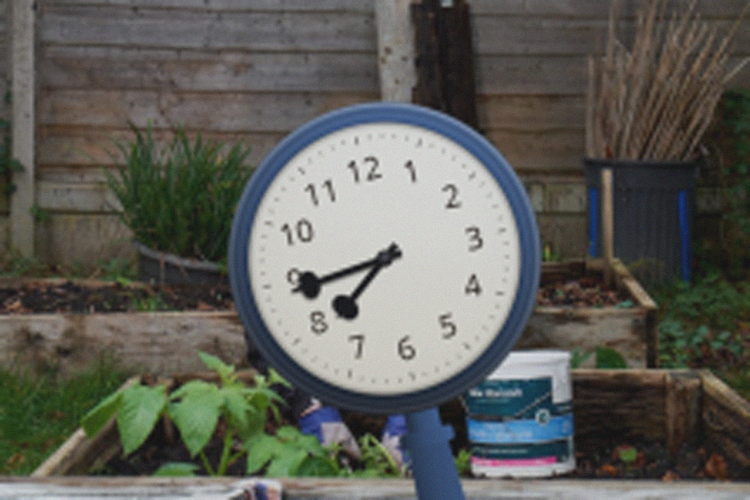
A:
7,44
